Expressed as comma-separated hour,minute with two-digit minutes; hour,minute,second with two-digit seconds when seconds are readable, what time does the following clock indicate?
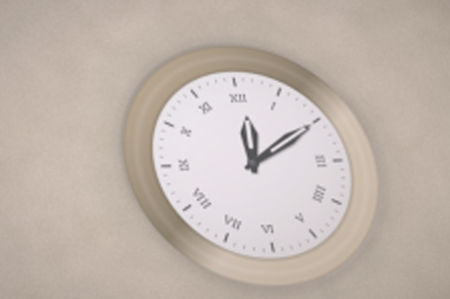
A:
12,10
